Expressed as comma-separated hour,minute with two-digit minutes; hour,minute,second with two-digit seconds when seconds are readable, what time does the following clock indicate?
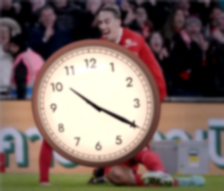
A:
10,20
